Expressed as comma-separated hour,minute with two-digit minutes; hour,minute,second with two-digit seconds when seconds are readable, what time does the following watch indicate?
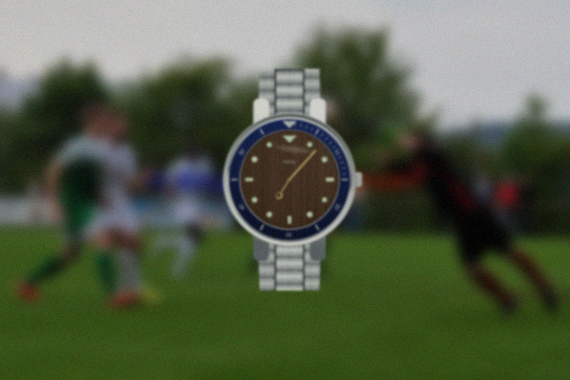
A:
7,07
